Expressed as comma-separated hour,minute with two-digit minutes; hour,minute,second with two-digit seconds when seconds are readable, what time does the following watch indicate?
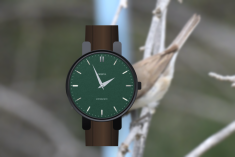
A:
1,56
